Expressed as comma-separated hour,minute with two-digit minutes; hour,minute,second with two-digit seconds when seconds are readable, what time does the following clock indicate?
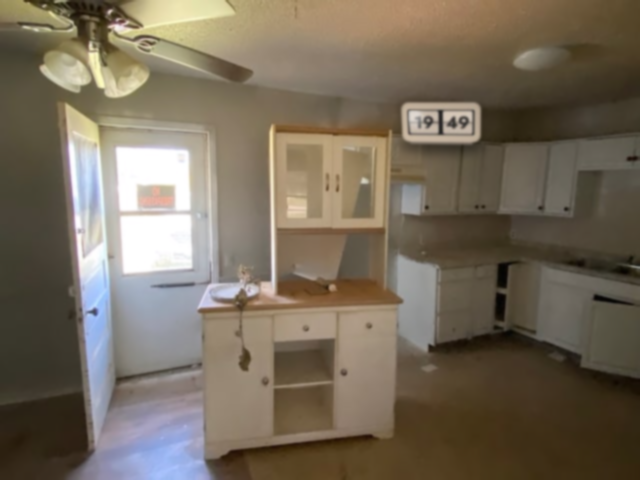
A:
19,49
